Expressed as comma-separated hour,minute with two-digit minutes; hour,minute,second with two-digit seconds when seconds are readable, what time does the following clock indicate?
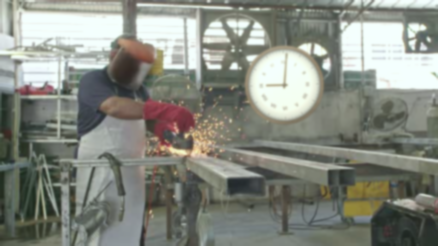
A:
9,01
